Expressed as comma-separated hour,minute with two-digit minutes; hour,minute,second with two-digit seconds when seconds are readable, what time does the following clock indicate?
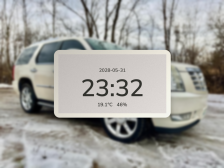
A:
23,32
